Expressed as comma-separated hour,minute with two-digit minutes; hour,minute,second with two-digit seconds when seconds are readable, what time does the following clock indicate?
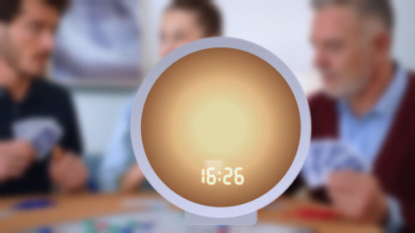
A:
16,26
